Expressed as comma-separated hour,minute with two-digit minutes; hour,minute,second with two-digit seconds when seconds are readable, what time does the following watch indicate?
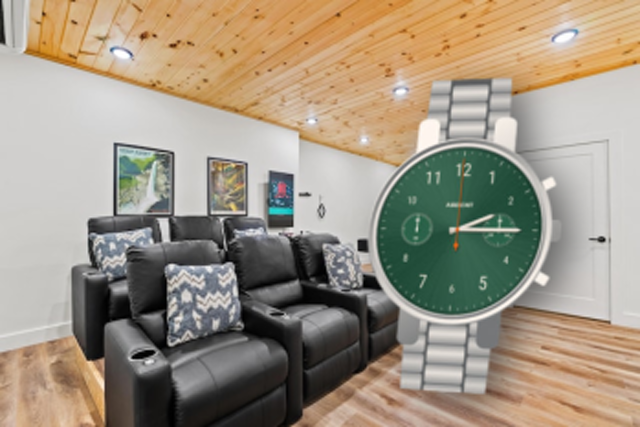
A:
2,15
